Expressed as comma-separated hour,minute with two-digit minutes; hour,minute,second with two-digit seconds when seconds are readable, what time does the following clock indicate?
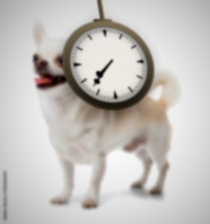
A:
7,37
